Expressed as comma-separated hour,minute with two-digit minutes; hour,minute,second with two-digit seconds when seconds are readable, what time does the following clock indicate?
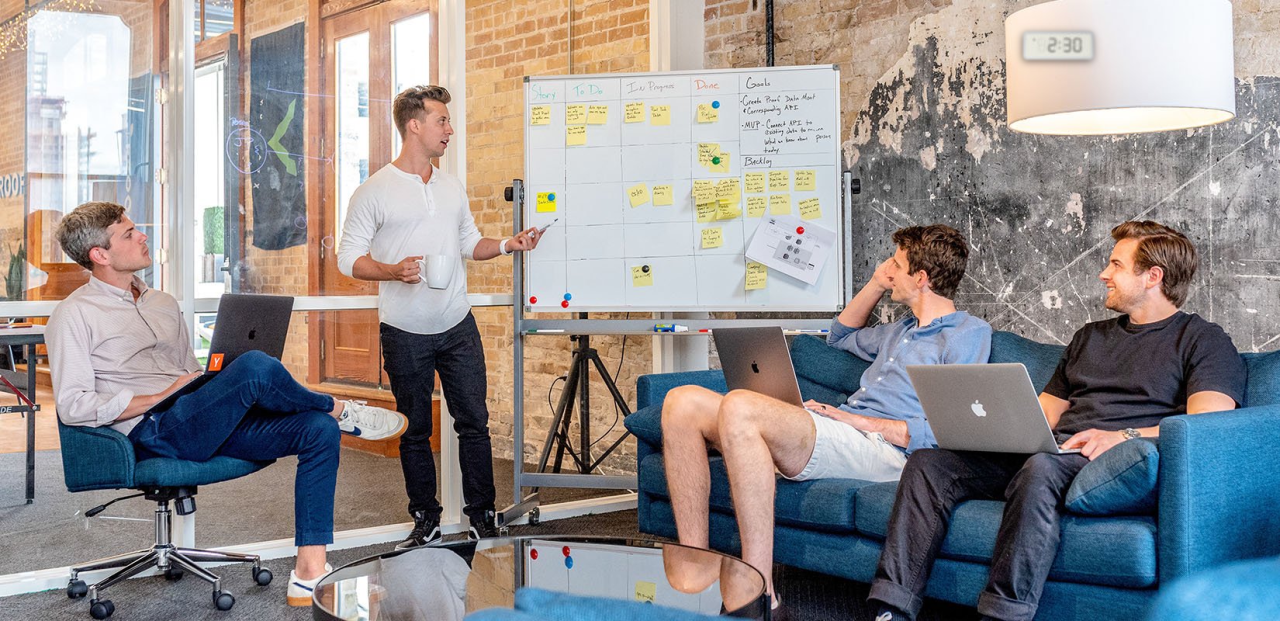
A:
2,30
